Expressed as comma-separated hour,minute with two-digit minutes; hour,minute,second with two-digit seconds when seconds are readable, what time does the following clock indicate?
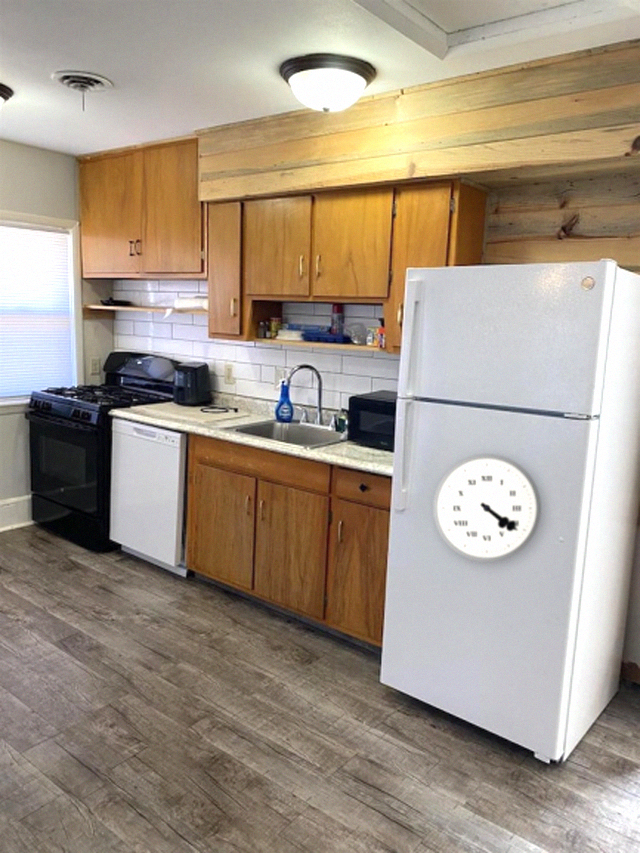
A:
4,21
